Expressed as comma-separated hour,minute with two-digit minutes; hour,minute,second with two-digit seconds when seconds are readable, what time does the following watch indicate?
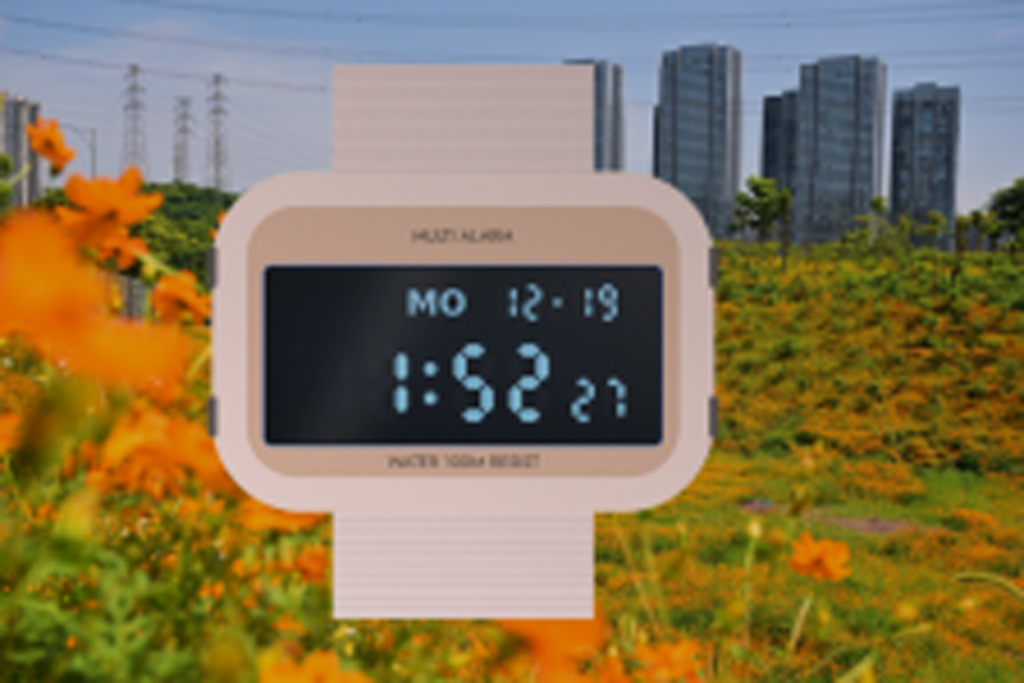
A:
1,52,27
